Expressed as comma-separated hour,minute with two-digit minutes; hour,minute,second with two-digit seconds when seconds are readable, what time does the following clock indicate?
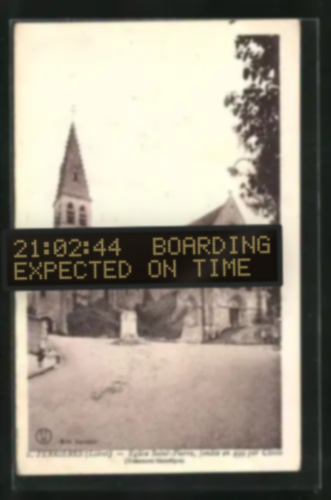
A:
21,02,44
